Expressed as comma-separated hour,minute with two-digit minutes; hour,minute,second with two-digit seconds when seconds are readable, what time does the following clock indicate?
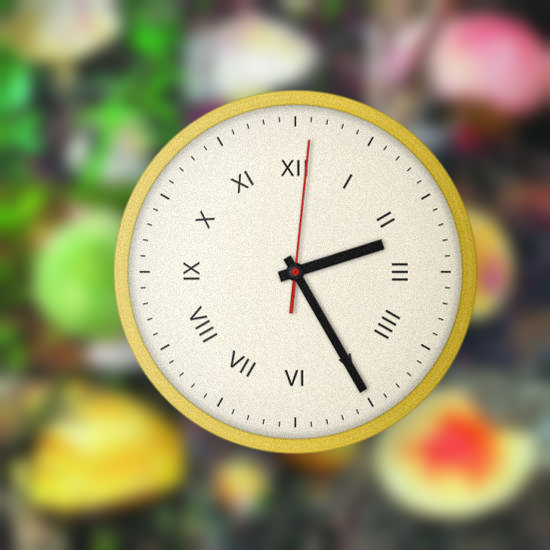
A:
2,25,01
